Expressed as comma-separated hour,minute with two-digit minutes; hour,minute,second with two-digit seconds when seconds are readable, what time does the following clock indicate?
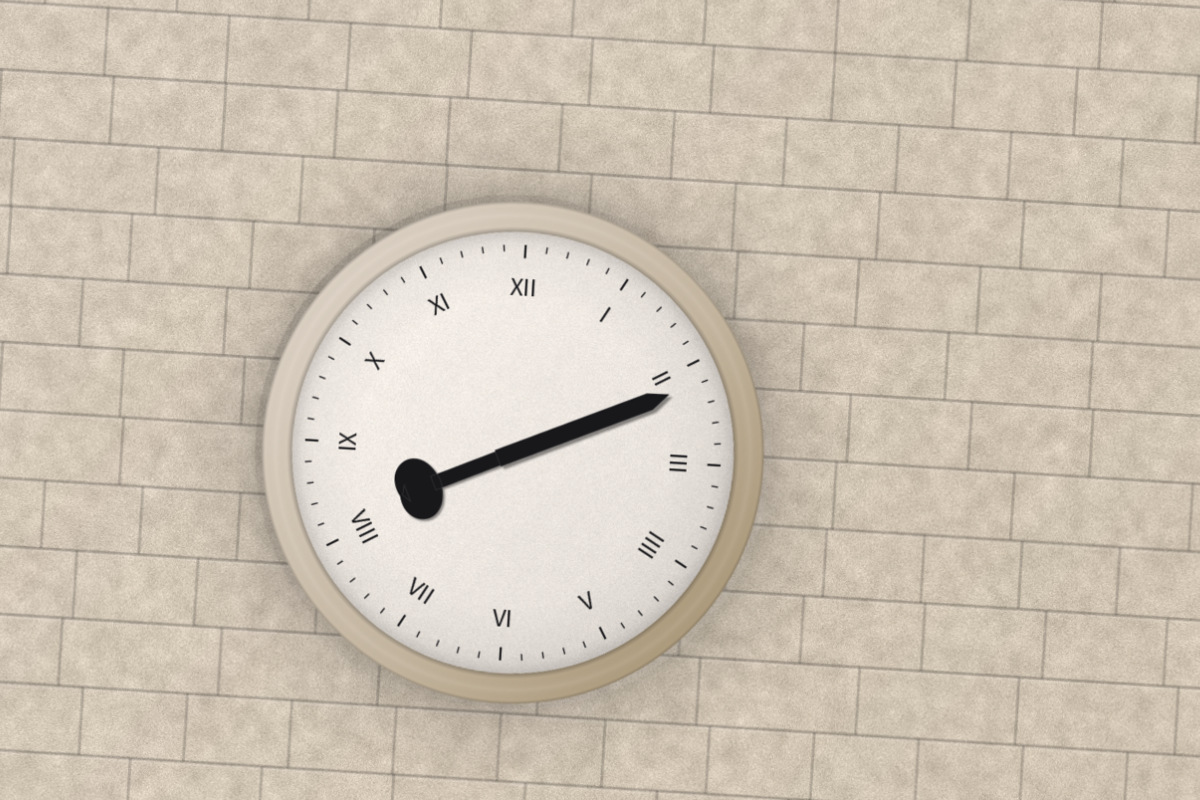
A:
8,11
